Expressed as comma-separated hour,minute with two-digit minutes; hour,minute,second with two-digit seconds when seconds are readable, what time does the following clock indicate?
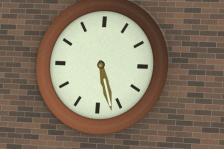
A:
5,27
